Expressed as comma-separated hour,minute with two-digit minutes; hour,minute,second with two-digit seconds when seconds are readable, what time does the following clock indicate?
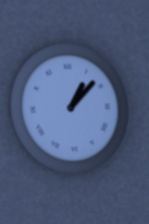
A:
1,08
